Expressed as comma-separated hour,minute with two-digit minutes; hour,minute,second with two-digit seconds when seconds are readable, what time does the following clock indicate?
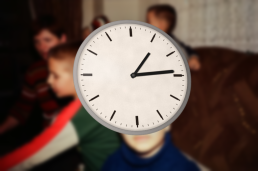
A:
1,14
